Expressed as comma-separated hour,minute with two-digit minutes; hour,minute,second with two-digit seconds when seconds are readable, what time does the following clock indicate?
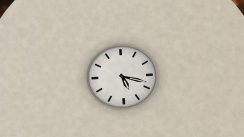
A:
5,18
